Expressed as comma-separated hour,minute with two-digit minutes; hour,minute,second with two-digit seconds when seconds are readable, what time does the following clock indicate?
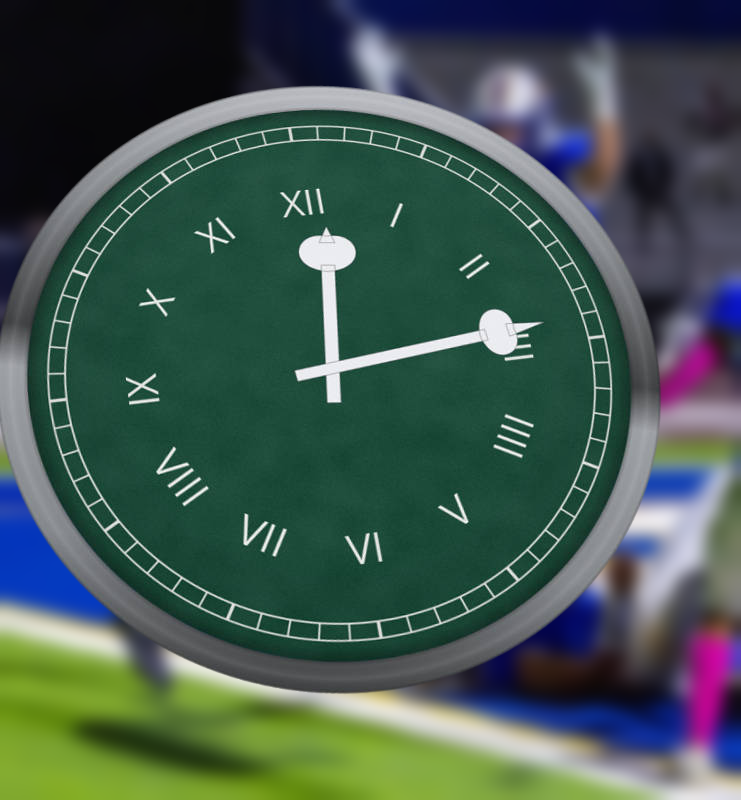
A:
12,14
